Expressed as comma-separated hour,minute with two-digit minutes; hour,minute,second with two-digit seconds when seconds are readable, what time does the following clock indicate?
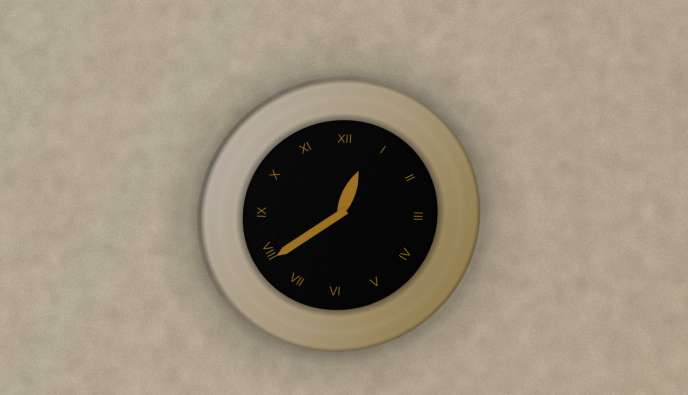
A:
12,39
